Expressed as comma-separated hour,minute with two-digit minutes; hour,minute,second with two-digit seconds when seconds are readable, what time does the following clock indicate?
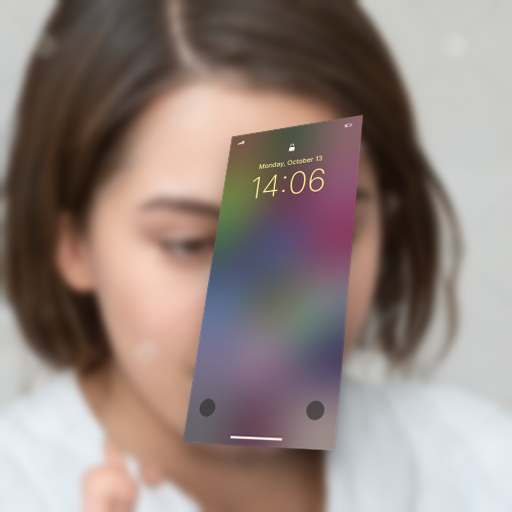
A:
14,06
